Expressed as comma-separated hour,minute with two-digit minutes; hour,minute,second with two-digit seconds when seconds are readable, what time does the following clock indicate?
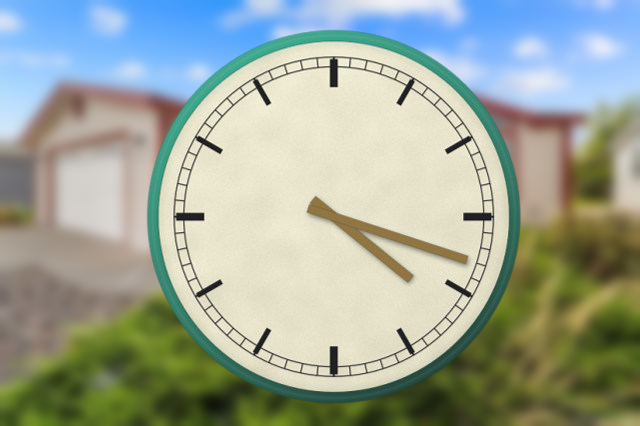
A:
4,18
